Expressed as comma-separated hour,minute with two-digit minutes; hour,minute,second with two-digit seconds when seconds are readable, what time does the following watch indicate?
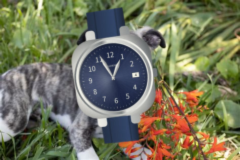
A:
12,56
